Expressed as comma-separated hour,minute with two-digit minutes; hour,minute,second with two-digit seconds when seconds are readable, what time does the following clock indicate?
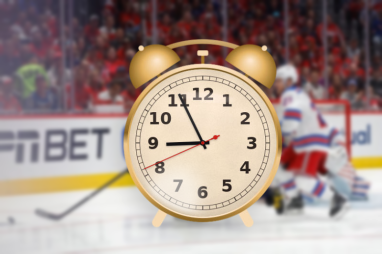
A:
8,55,41
